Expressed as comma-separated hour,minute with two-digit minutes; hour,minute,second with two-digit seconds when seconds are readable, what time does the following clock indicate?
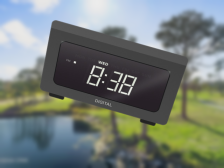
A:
8,38
